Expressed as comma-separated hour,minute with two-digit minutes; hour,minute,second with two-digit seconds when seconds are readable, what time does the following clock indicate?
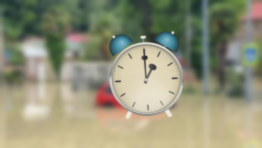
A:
1,00
